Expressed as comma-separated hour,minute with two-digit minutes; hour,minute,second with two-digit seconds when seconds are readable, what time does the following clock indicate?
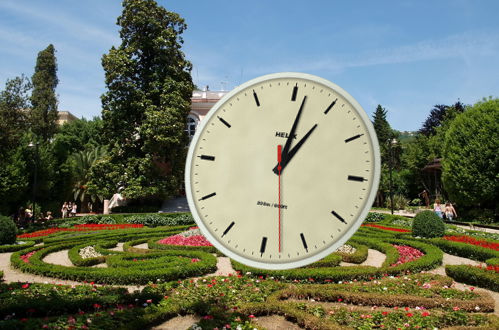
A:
1,01,28
